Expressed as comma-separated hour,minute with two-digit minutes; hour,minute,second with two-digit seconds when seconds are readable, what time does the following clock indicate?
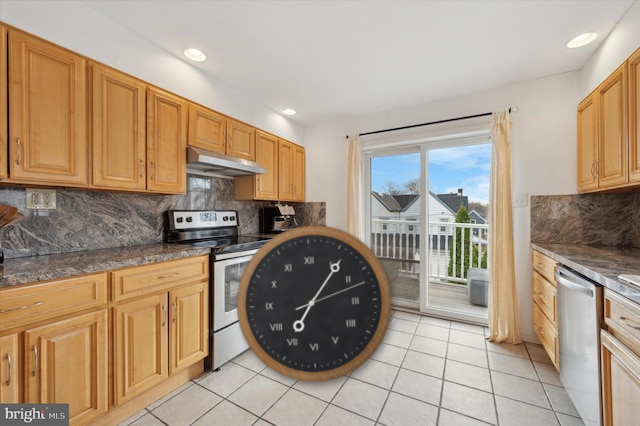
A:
7,06,12
